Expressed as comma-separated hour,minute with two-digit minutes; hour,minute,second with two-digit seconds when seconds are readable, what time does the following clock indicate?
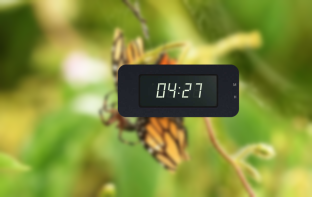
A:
4,27
